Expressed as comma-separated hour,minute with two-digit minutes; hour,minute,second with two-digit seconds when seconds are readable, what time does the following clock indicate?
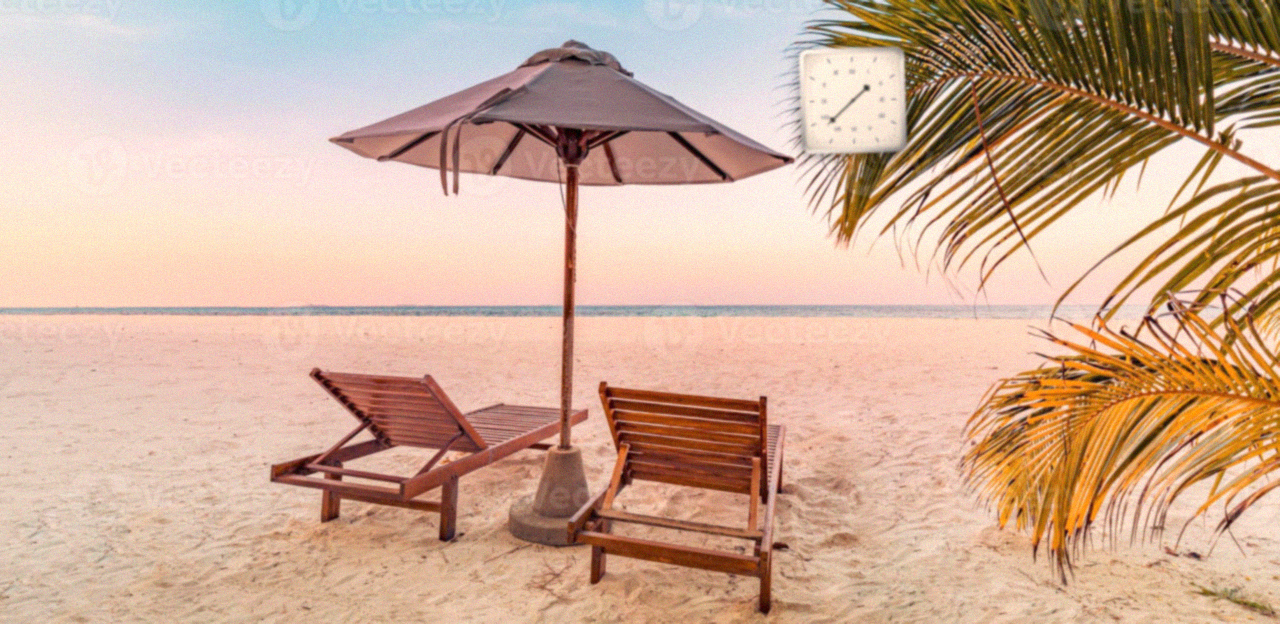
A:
1,38
